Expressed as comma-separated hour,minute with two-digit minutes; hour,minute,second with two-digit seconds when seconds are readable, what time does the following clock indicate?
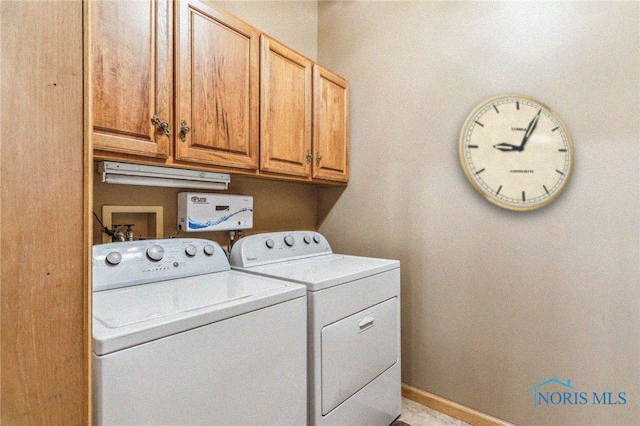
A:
9,05
